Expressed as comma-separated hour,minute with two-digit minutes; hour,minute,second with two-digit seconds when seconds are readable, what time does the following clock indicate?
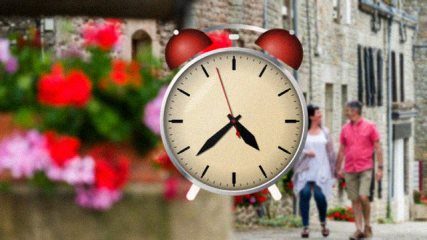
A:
4,37,57
